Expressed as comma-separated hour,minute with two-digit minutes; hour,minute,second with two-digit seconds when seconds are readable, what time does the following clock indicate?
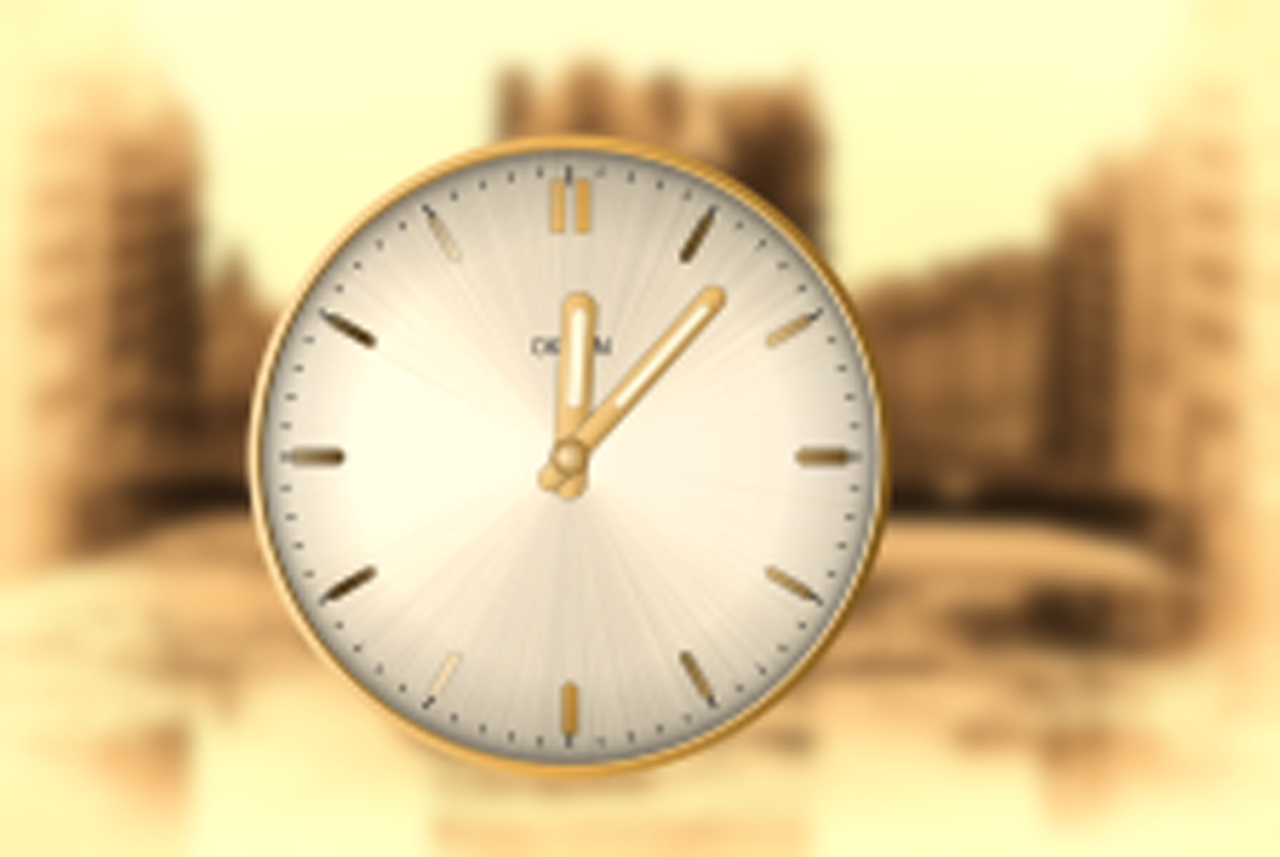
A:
12,07
